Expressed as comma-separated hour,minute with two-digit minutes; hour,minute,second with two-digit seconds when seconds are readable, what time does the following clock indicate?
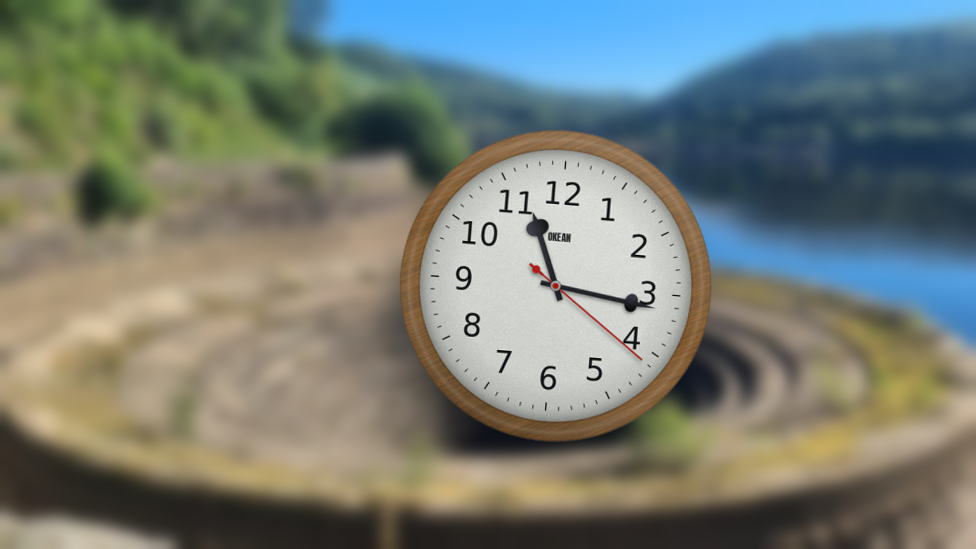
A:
11,16,21
